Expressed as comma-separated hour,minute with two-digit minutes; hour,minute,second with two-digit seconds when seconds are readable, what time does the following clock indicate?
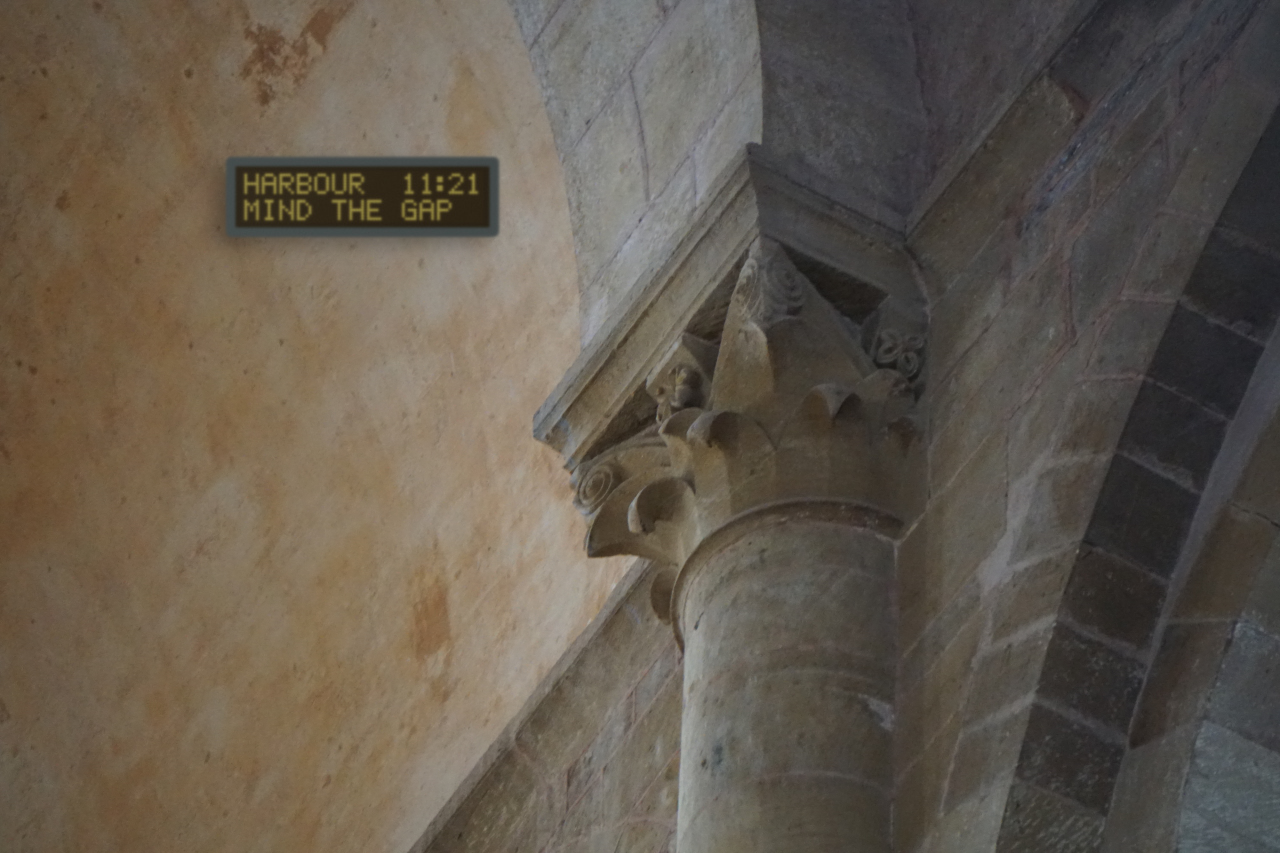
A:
11,21
